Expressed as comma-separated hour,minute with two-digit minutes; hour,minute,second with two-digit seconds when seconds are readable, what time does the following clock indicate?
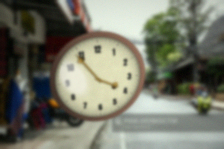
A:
3,54
